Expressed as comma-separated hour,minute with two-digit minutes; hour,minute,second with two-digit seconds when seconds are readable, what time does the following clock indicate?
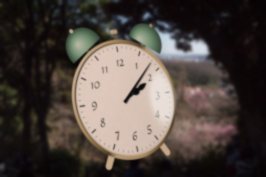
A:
2,08
